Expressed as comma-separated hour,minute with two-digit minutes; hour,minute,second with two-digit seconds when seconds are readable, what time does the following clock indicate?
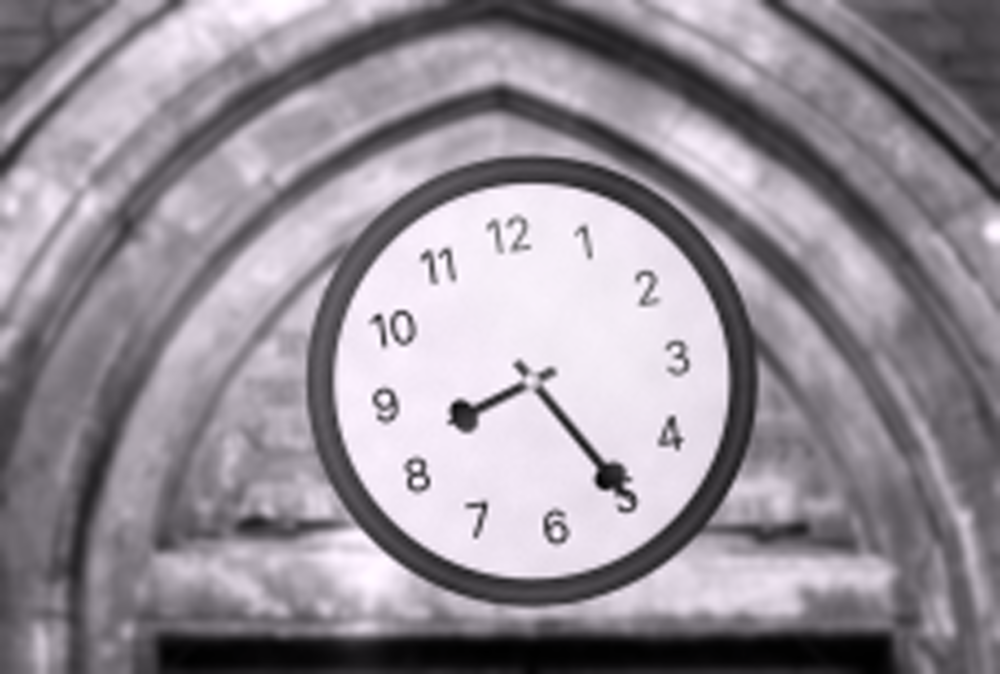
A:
8,25
